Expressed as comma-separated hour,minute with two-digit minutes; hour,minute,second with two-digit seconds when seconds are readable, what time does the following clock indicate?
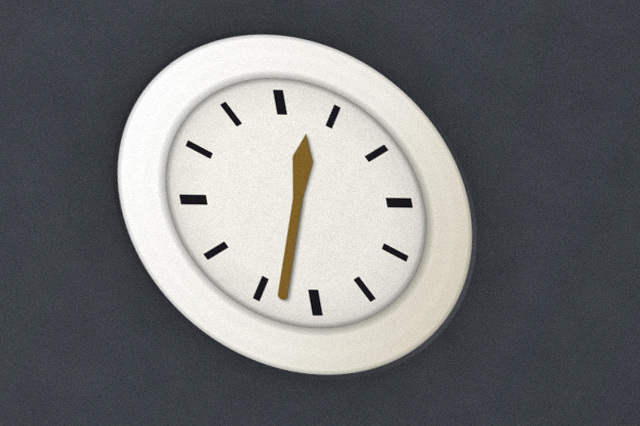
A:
12,33
